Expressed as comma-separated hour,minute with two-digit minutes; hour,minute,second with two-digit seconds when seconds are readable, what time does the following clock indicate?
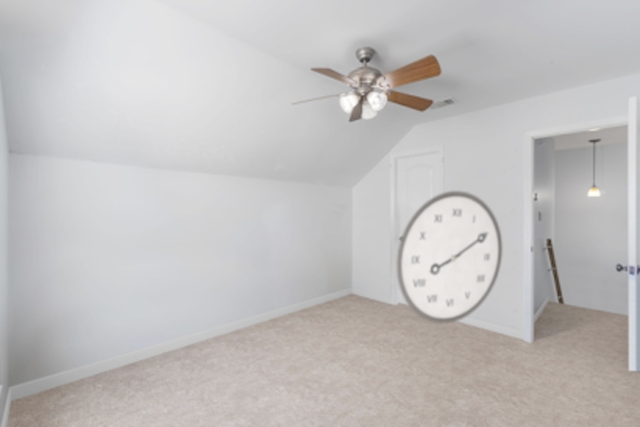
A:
8,10
